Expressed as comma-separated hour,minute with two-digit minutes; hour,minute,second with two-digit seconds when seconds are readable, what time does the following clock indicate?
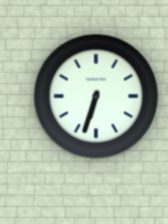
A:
6,33
